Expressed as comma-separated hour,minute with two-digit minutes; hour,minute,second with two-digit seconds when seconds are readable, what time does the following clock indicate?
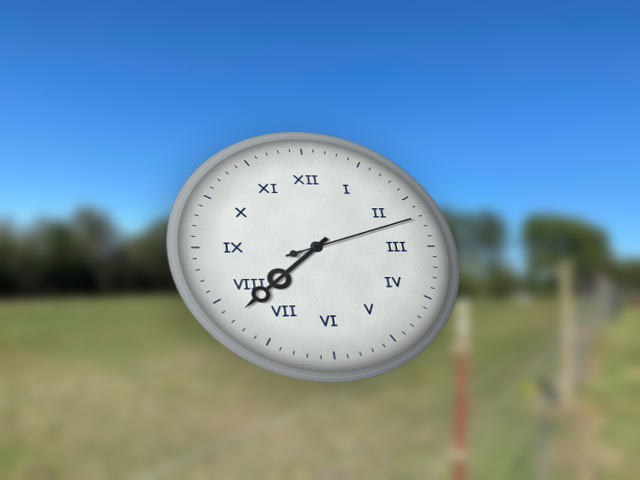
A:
7,38,12
